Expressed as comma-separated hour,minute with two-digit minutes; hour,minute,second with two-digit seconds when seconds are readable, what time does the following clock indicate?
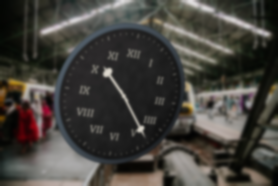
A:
10,23
